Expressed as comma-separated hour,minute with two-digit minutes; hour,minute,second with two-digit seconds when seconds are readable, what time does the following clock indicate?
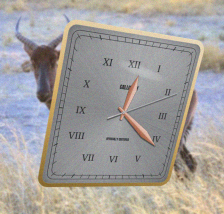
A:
12,21,11
